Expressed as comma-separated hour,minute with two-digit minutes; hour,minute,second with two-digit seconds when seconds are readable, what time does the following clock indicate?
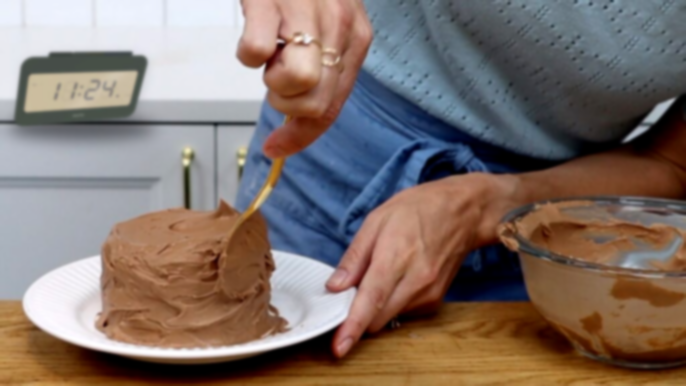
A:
11,24
